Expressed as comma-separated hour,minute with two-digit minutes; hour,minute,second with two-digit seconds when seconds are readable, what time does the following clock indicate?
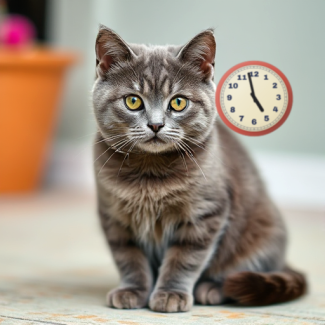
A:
4,58
